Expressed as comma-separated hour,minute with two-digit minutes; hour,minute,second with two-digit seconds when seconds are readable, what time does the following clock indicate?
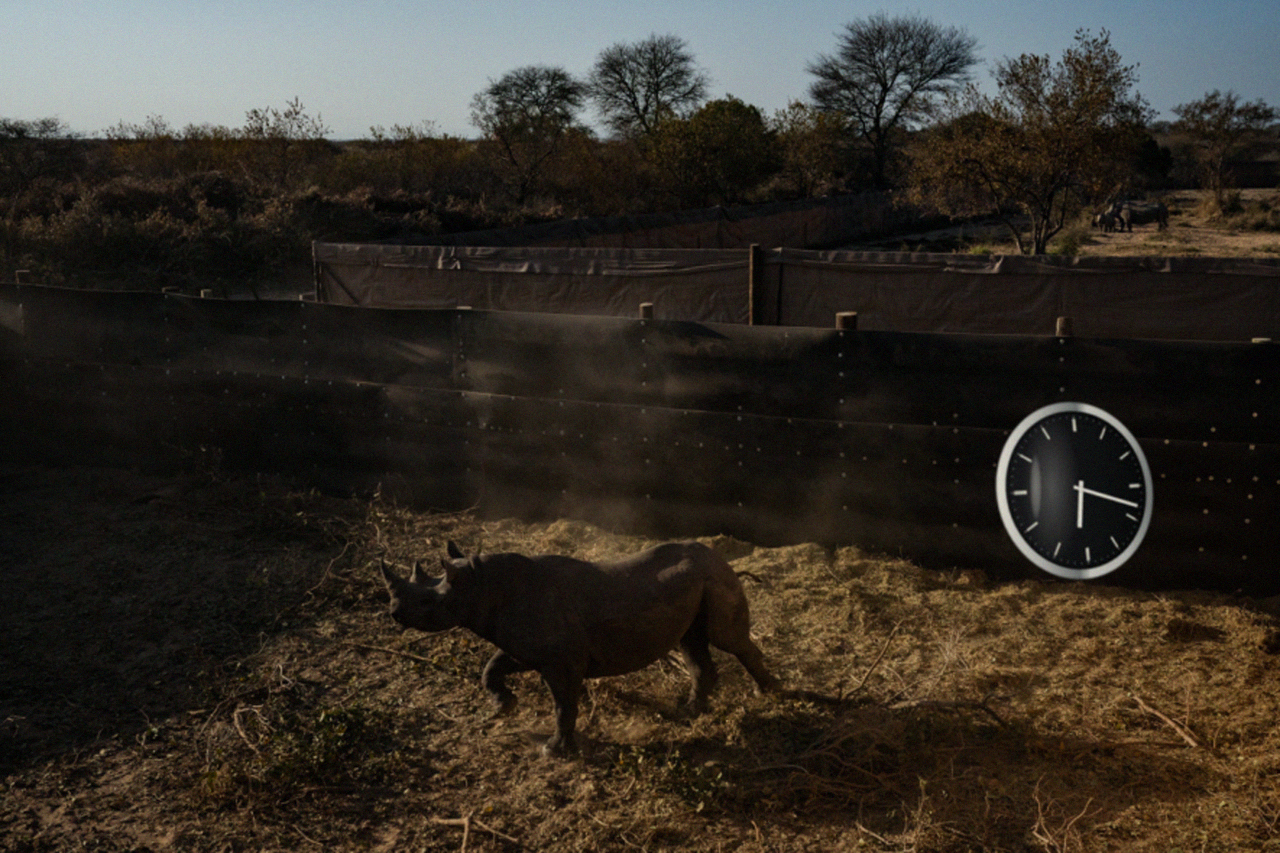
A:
6,18
